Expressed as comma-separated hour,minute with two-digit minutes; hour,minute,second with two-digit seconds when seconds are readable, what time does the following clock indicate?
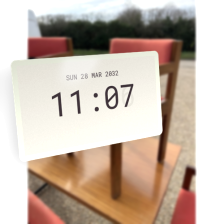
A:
11,07
